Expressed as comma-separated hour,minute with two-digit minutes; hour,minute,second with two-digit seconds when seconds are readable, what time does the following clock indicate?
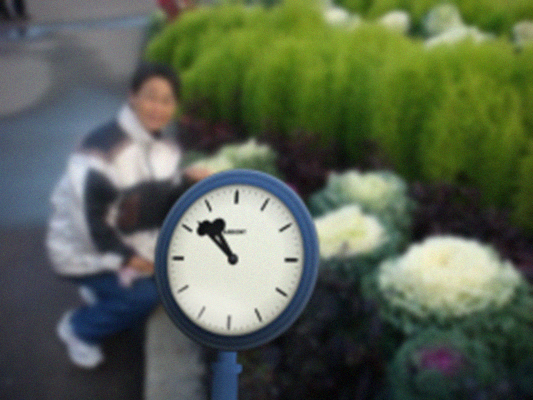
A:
10,52
